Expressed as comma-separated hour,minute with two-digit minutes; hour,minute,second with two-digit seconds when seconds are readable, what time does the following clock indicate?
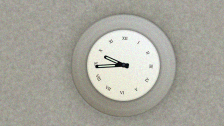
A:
9,44
